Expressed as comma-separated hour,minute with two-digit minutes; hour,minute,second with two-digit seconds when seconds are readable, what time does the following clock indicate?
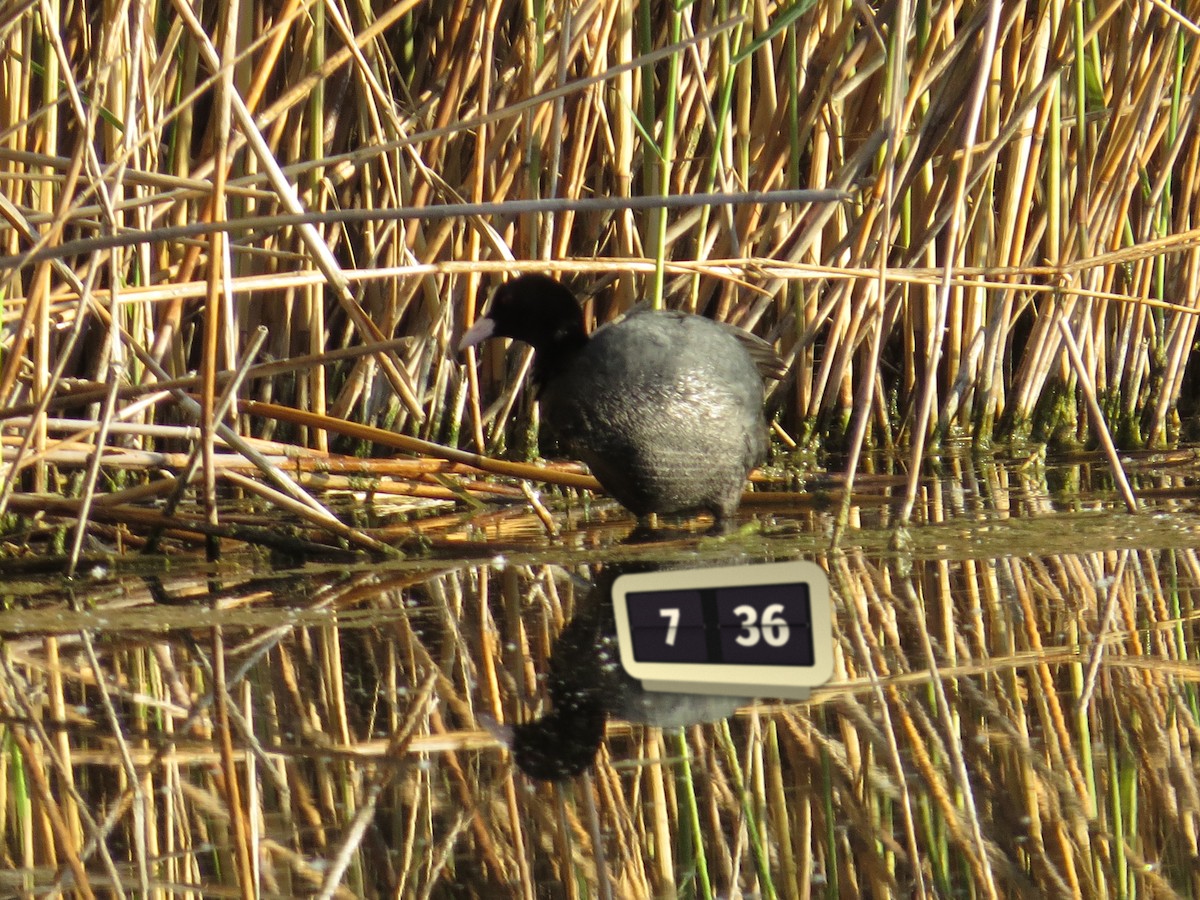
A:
7,36
